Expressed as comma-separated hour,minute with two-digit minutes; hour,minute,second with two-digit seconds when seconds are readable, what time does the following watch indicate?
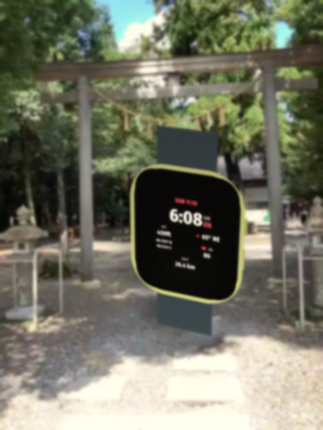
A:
6,08
